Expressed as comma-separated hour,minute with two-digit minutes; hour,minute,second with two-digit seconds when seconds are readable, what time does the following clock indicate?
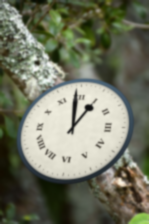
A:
12,59
